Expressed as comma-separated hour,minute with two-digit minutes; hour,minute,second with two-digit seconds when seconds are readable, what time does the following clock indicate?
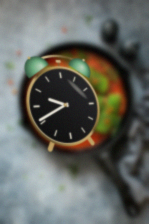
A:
9,41
